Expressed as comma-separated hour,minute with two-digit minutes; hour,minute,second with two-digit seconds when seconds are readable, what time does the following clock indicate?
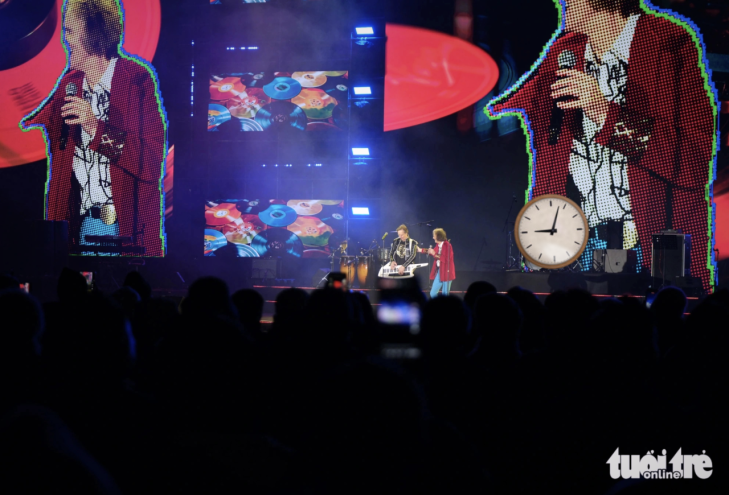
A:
9,03
